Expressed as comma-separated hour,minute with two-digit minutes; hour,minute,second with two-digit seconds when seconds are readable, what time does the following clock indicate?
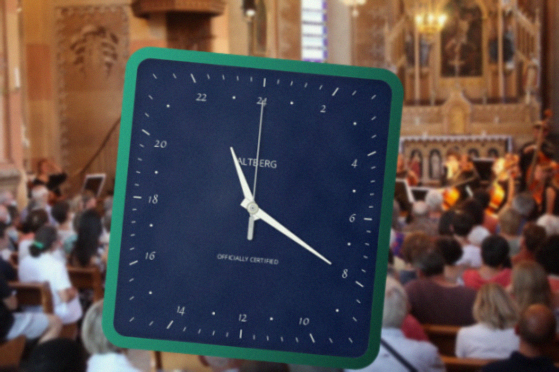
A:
22,20,00
